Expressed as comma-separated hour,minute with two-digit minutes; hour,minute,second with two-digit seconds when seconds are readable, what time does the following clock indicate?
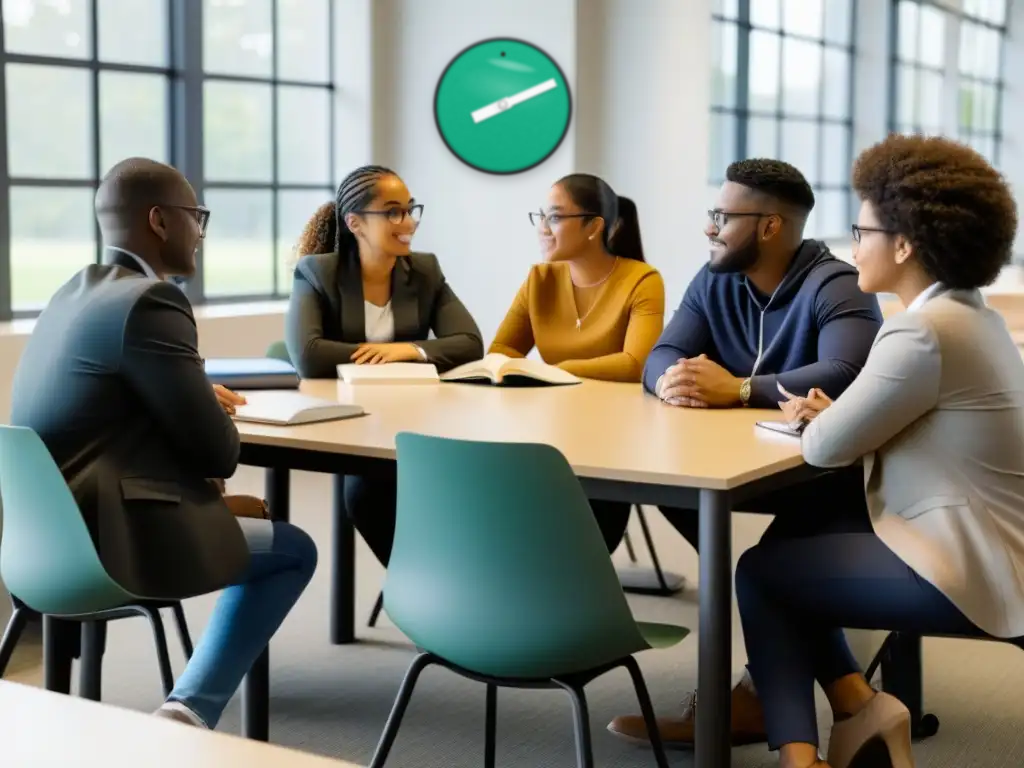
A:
8,11
